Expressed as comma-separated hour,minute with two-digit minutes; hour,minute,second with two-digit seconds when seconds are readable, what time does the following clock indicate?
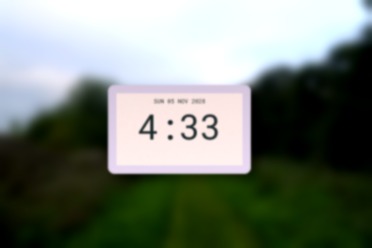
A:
4,33
